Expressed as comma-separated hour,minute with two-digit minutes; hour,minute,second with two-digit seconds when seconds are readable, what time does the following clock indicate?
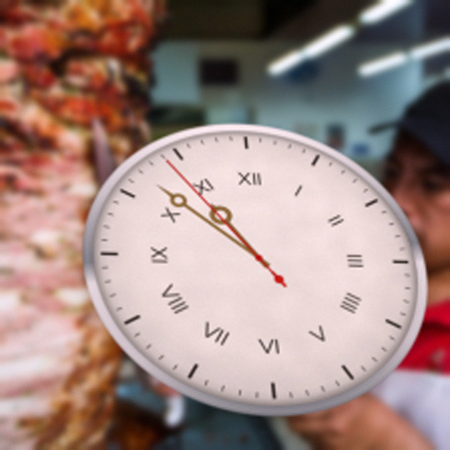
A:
10,51,54
